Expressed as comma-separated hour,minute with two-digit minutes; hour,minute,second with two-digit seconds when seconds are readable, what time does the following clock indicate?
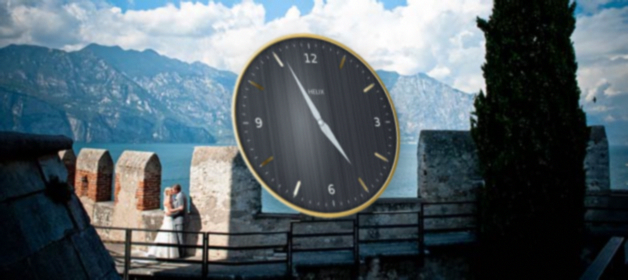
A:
4,56
